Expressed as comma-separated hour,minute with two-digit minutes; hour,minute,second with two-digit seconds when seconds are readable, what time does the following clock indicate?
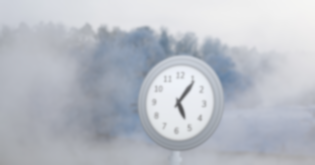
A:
5,06
